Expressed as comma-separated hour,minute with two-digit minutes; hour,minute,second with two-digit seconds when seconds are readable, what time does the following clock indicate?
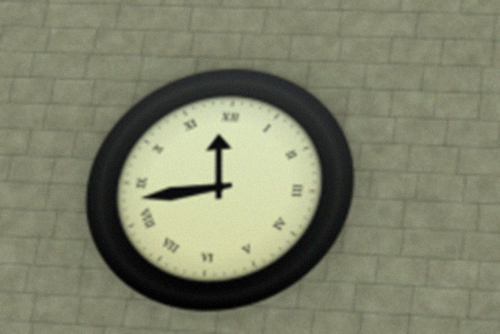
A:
11,43
